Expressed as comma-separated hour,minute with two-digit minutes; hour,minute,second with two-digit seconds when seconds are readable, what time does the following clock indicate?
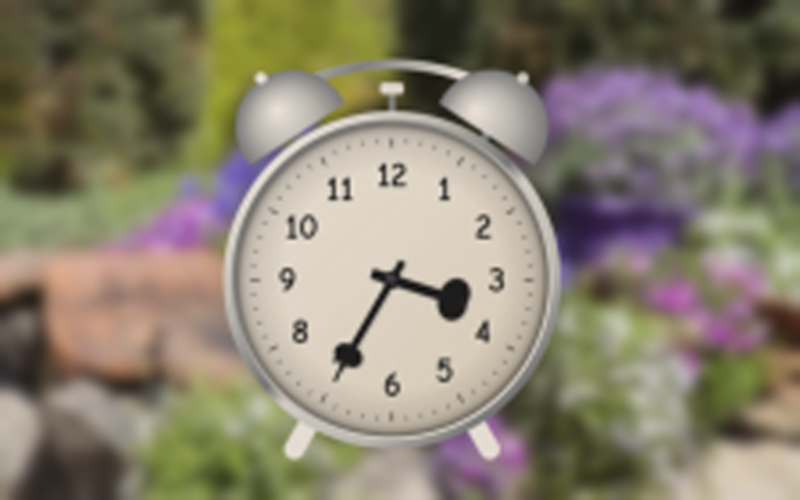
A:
3,35
